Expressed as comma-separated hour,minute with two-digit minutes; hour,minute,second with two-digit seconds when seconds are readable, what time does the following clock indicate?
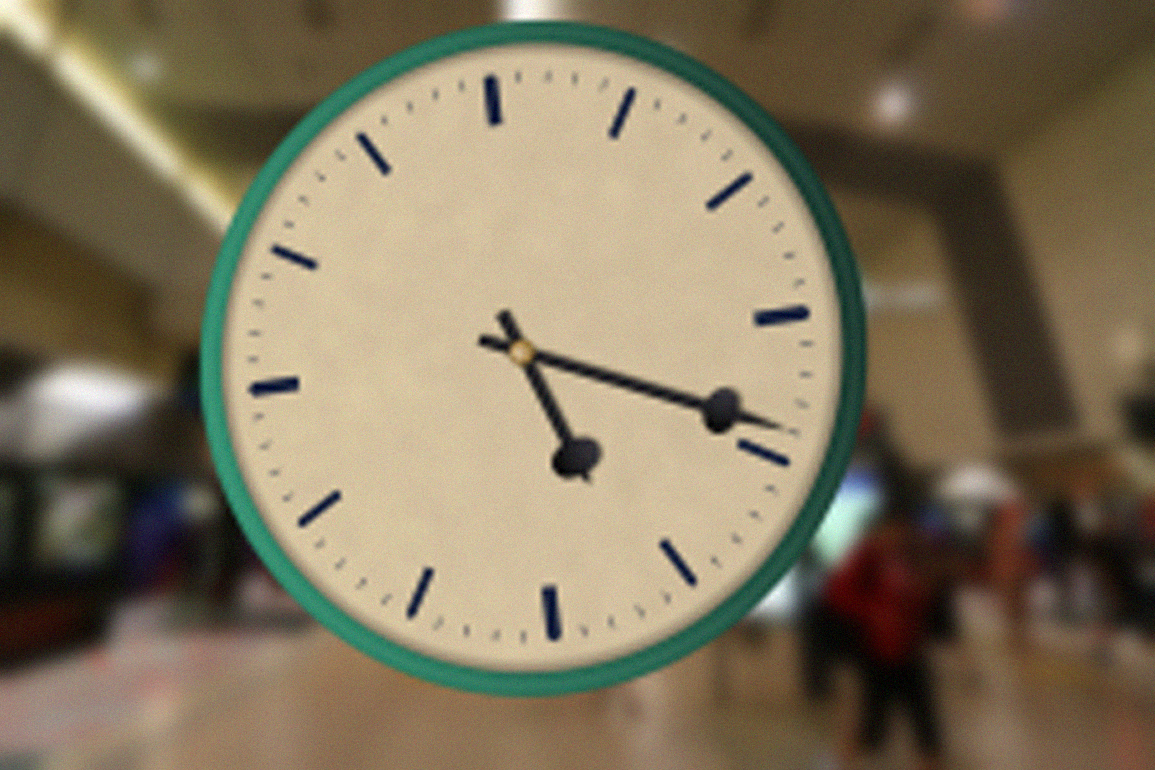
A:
5,19
